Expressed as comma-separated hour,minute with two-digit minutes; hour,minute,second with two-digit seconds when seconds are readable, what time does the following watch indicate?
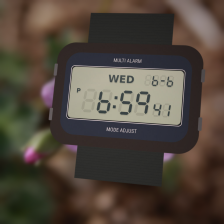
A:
6,59,41
